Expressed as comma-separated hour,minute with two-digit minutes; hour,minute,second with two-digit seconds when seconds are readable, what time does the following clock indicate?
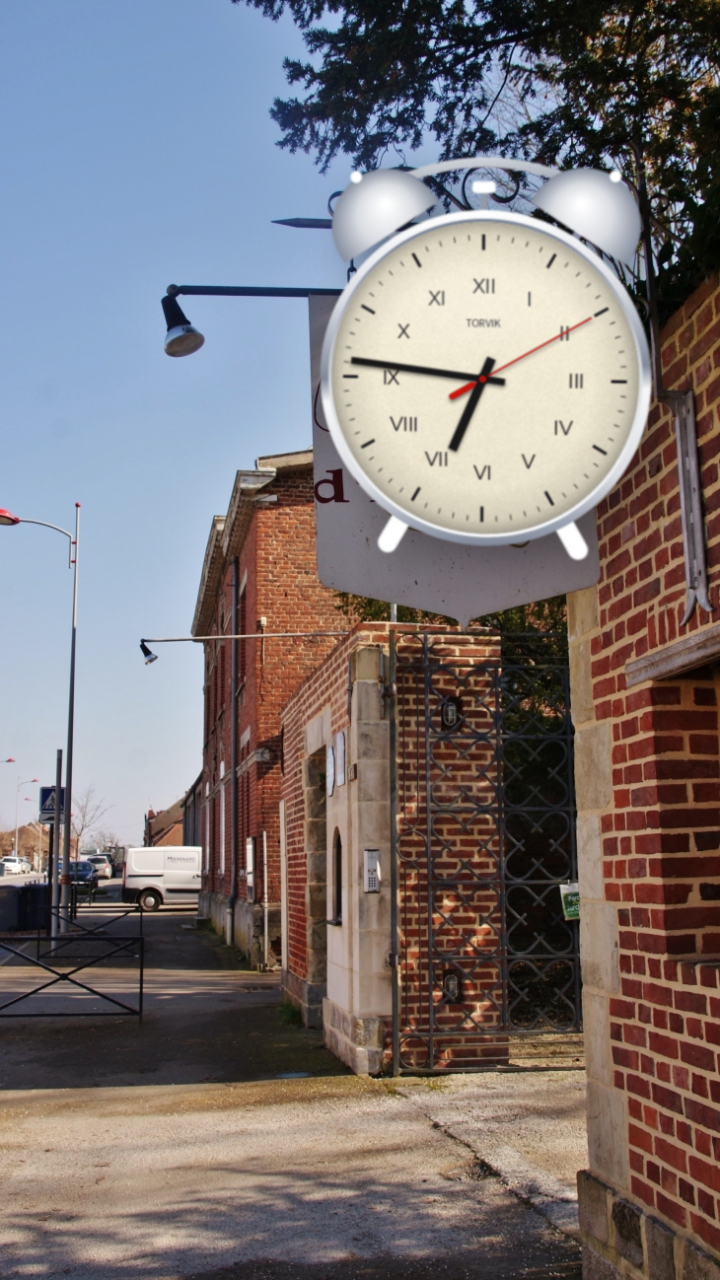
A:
6,46,10
